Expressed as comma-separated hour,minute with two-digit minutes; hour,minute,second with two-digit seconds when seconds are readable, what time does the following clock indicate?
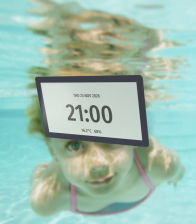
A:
21,00
